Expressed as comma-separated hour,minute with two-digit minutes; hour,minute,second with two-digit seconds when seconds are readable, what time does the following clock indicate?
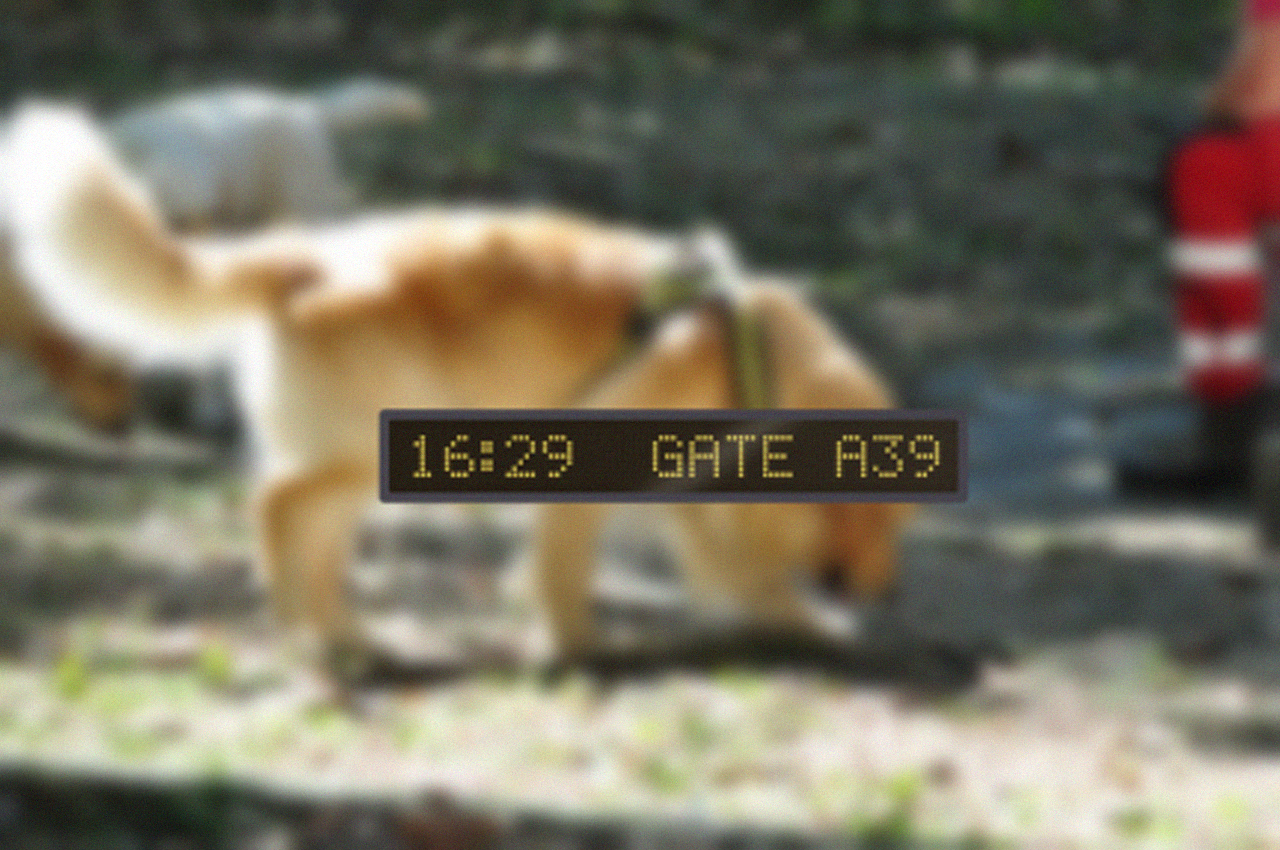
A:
16,29
